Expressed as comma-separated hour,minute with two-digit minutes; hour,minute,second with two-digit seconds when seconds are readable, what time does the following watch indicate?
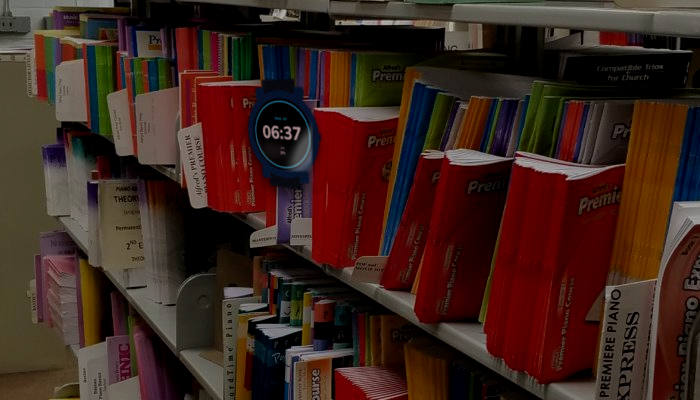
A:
6,37
